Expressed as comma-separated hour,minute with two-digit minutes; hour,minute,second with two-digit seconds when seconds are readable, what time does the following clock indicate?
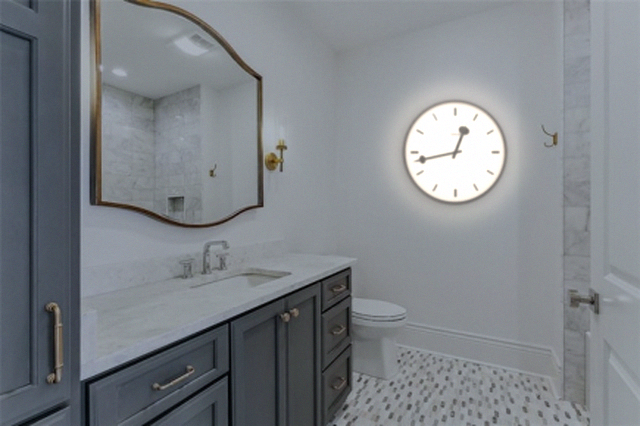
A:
12,43
